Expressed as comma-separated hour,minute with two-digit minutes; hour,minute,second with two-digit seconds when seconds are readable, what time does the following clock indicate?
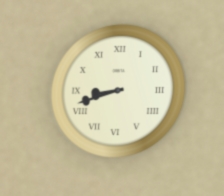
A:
8,42
